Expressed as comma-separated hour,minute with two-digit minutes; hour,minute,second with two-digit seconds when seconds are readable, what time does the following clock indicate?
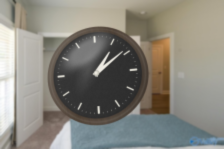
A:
1,09
